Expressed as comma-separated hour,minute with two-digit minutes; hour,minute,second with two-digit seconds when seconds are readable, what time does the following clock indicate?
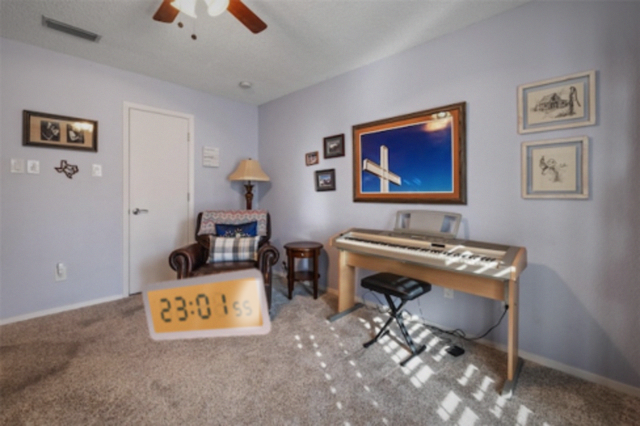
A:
23,01,55
